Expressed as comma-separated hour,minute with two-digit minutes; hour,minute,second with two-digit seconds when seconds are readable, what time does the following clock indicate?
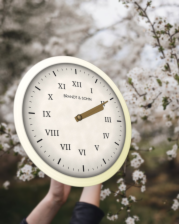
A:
2,10
